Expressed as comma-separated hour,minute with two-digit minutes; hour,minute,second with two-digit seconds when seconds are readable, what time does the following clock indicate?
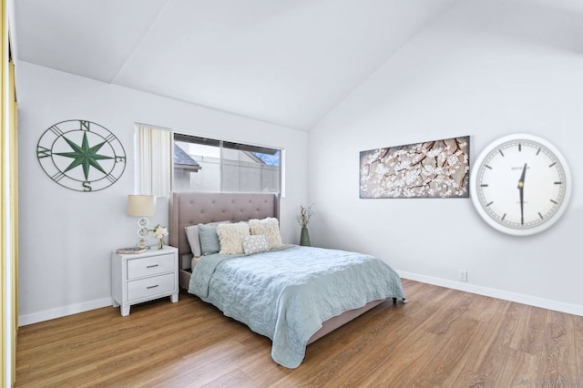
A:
12,30
